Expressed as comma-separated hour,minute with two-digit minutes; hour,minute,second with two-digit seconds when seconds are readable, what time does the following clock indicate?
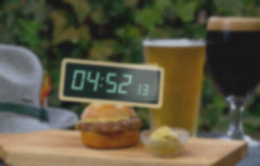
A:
4,52
